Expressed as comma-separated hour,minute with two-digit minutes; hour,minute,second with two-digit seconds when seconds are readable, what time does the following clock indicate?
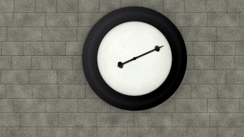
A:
8,11
